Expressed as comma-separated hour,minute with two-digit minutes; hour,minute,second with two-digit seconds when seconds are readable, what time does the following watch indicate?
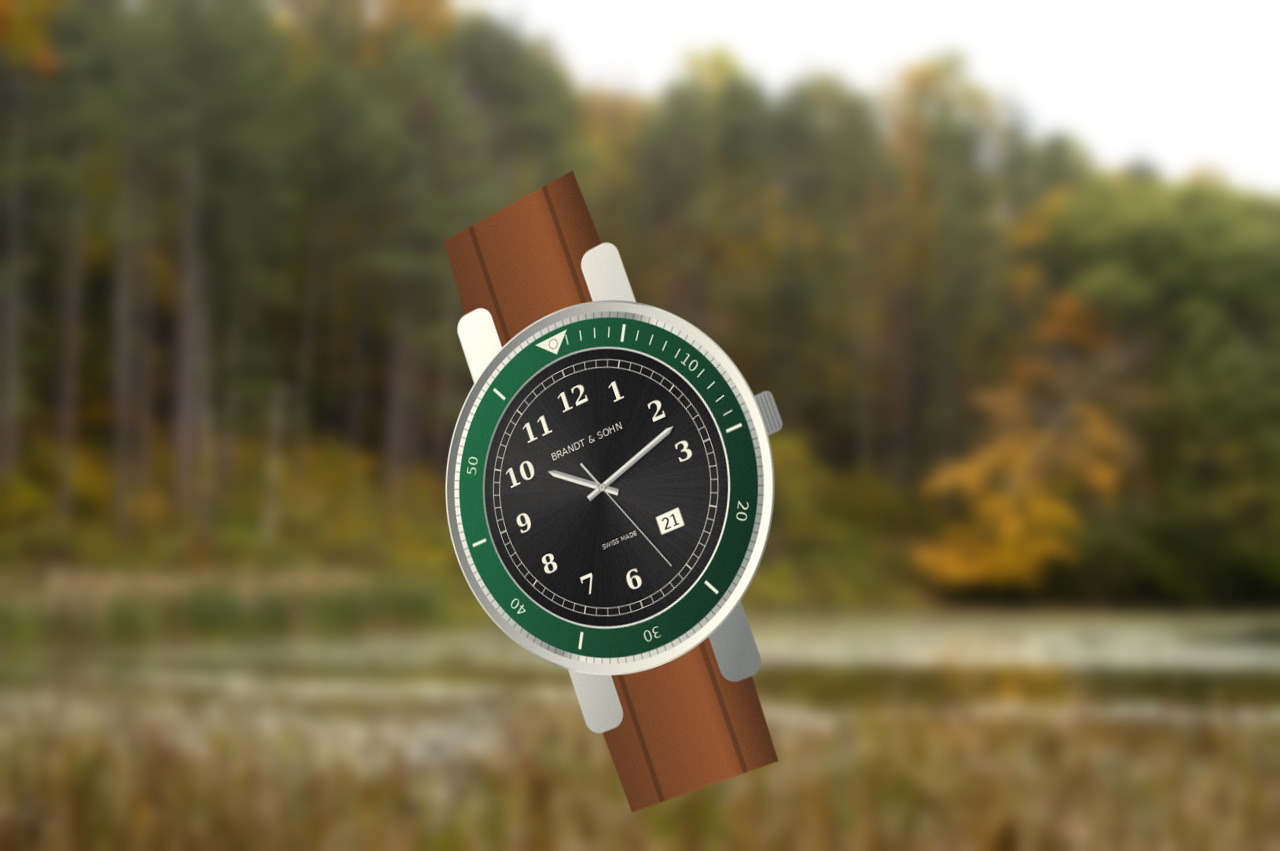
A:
10,12,26
